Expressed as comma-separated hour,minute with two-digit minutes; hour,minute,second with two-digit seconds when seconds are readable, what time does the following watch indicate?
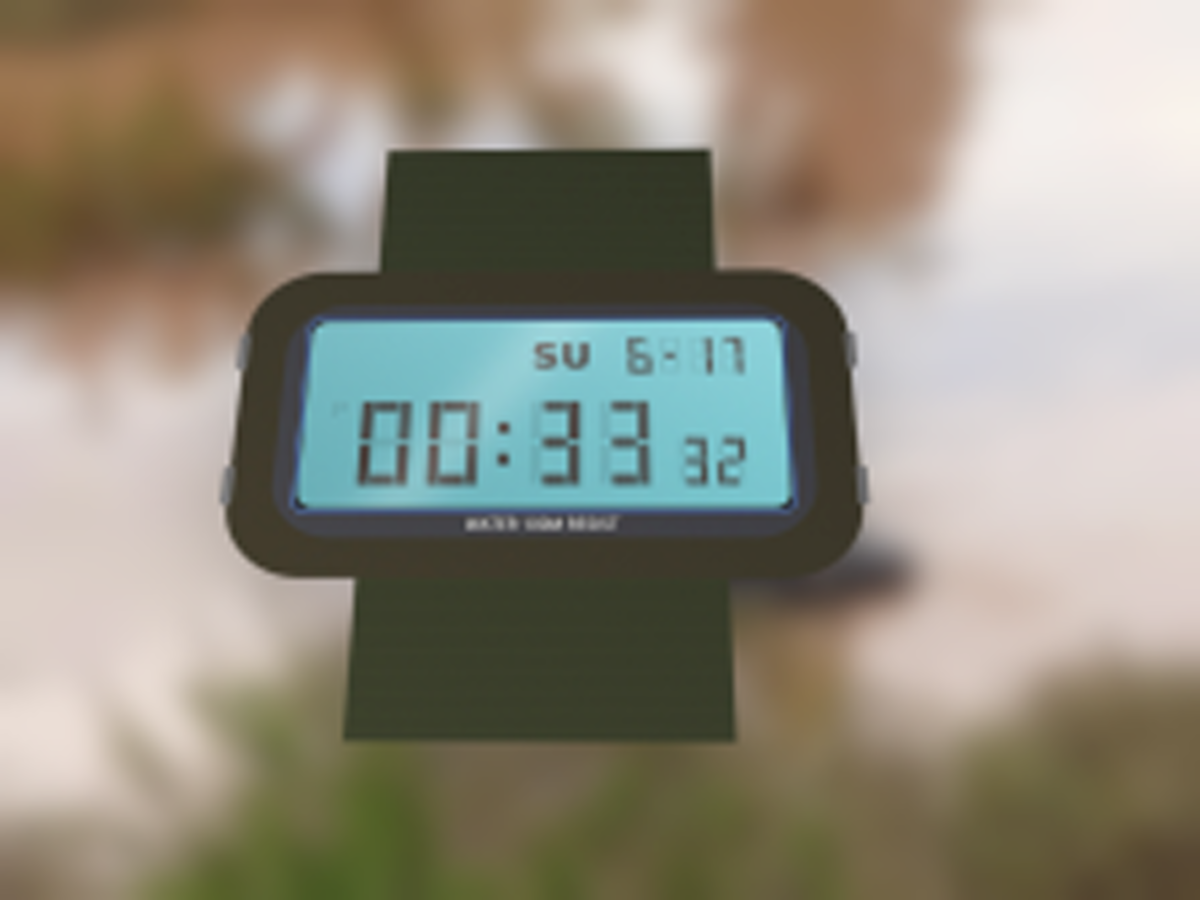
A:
0,33,32
